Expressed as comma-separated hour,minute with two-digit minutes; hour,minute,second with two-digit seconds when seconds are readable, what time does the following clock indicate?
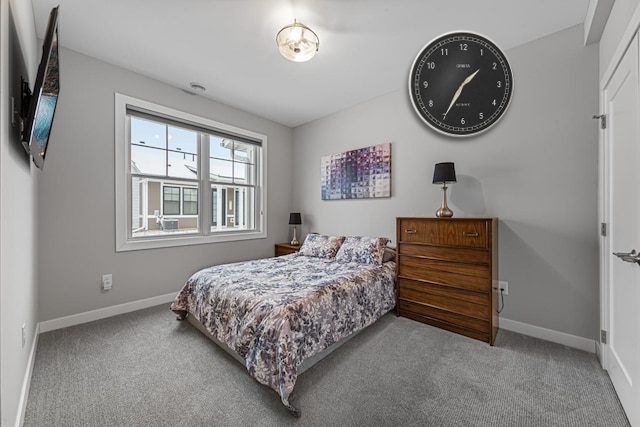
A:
1,35
